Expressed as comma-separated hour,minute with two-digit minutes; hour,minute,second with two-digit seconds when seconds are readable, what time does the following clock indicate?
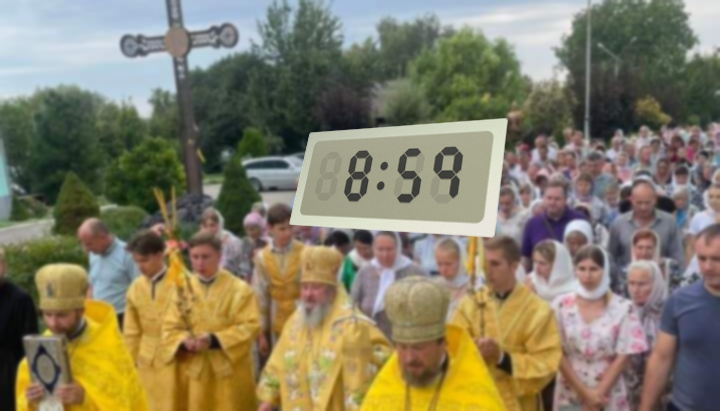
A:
8,59
